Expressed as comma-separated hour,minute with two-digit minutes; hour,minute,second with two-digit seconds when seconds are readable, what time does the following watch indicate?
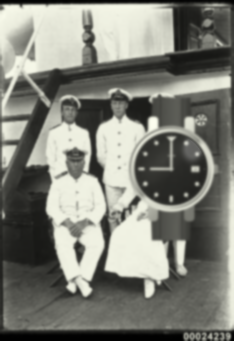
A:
9,00
